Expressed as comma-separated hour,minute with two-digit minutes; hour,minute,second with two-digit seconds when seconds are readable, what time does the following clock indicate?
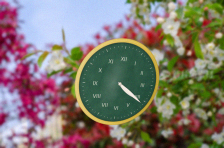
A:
4,21
